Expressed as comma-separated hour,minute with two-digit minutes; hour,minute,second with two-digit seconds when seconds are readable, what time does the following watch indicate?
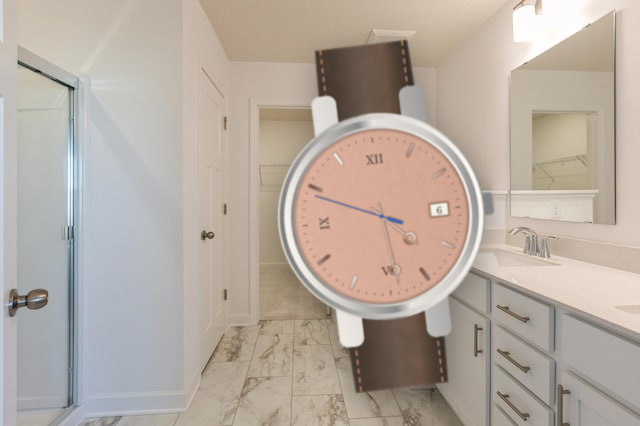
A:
4,28,49
